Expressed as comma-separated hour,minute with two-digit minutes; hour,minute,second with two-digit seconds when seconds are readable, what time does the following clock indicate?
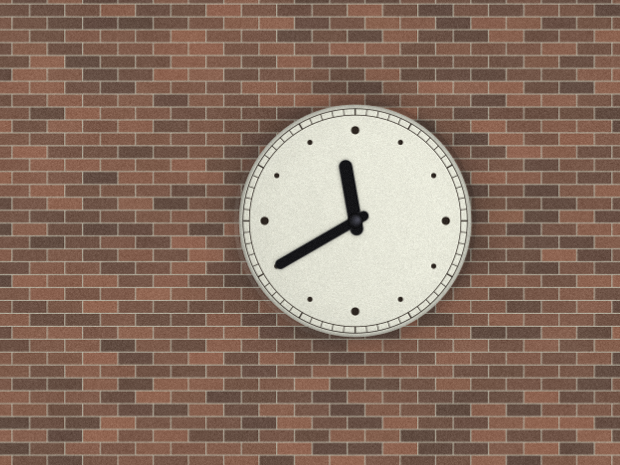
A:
11,40
